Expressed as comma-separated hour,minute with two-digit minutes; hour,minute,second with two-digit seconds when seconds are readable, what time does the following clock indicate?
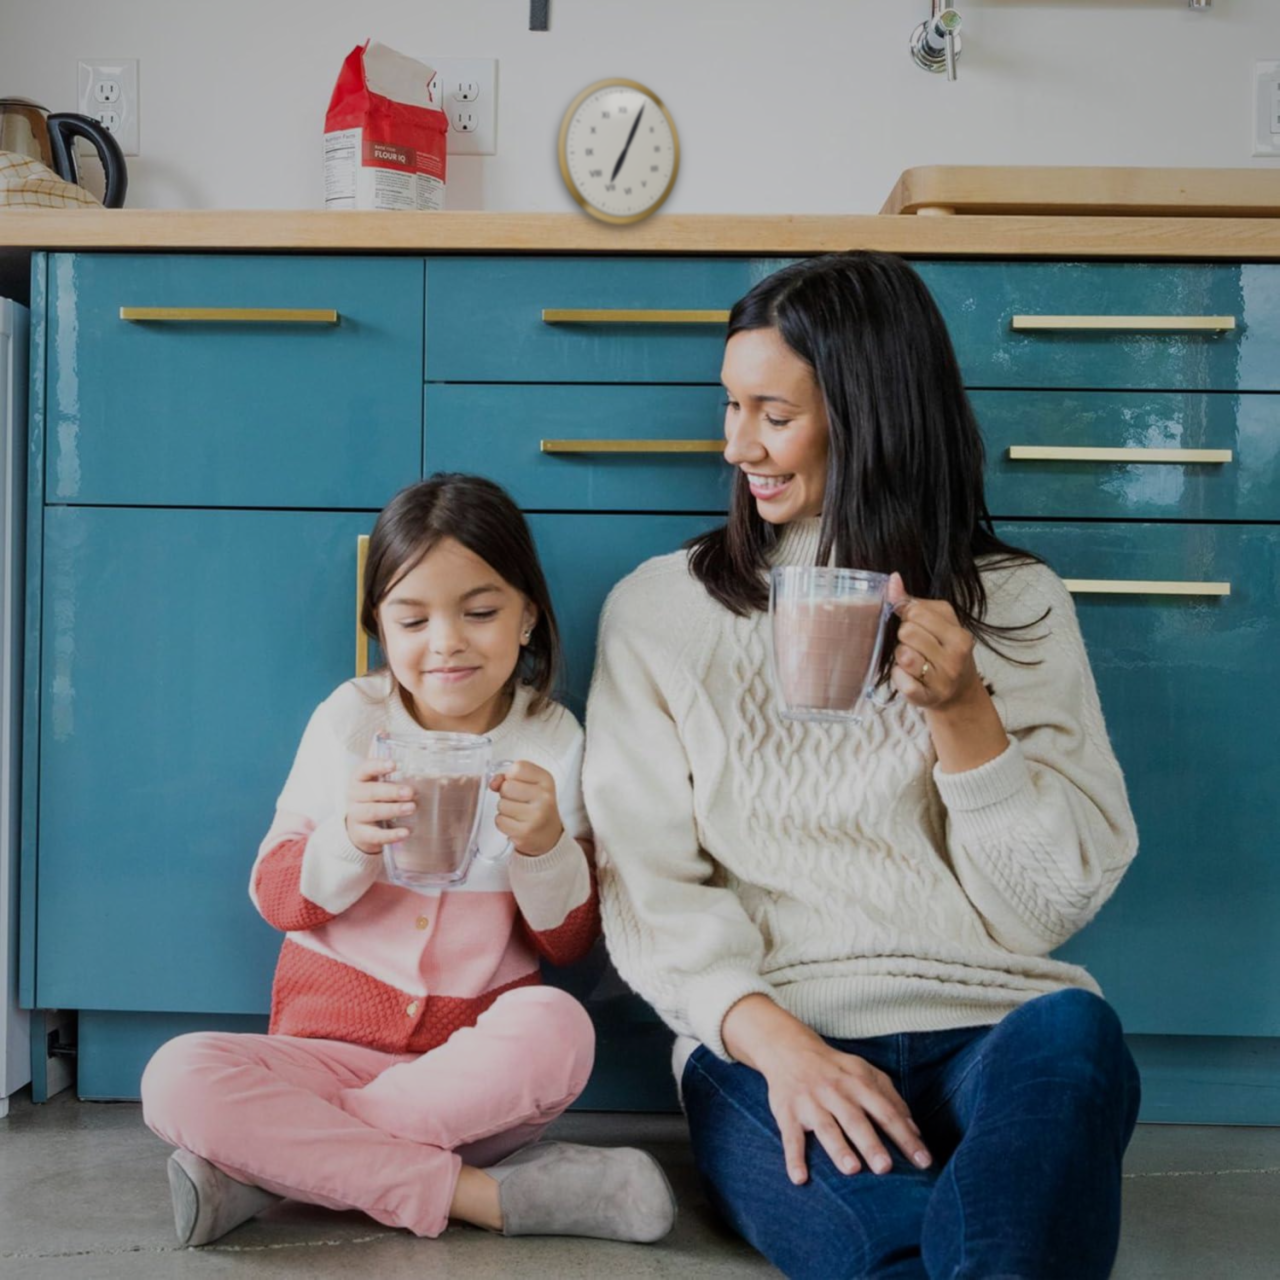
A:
7,05
